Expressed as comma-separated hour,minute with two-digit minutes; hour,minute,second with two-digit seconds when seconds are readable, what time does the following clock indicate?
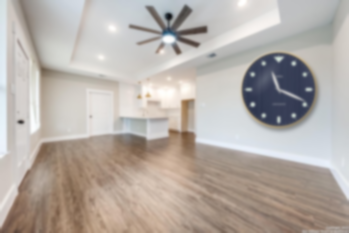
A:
11,19
